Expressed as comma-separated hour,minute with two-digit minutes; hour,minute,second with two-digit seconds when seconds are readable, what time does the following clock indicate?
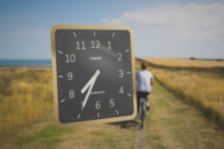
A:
7,35
